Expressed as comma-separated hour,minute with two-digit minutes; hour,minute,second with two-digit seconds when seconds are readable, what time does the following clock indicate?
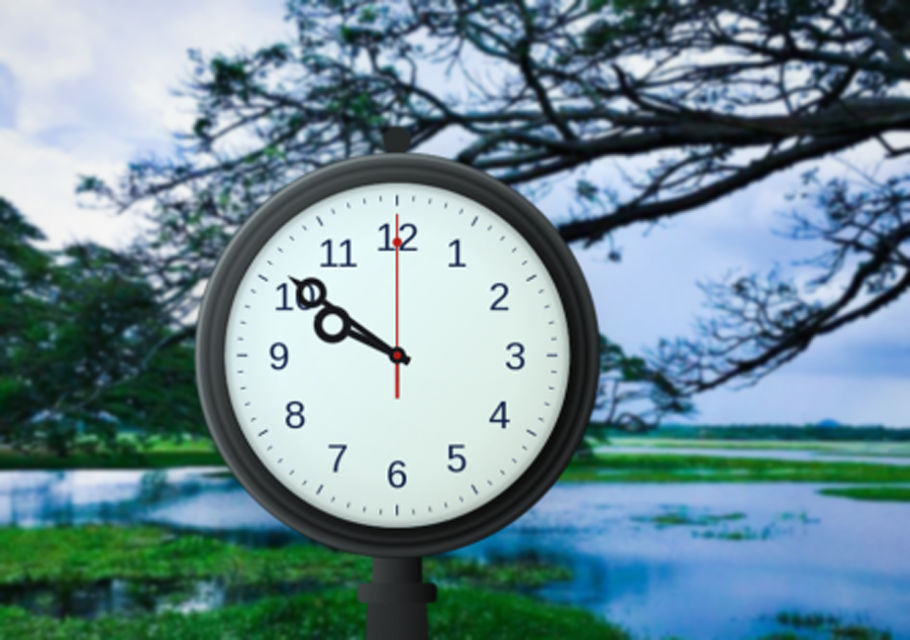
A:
9,51,00
